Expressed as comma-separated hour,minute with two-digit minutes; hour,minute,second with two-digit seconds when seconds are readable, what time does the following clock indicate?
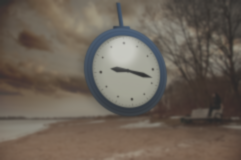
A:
9,18
